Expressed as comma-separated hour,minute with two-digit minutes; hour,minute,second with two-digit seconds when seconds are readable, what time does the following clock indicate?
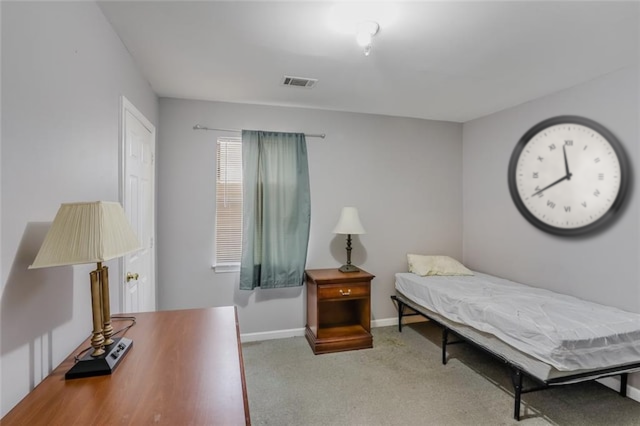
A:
11,40
